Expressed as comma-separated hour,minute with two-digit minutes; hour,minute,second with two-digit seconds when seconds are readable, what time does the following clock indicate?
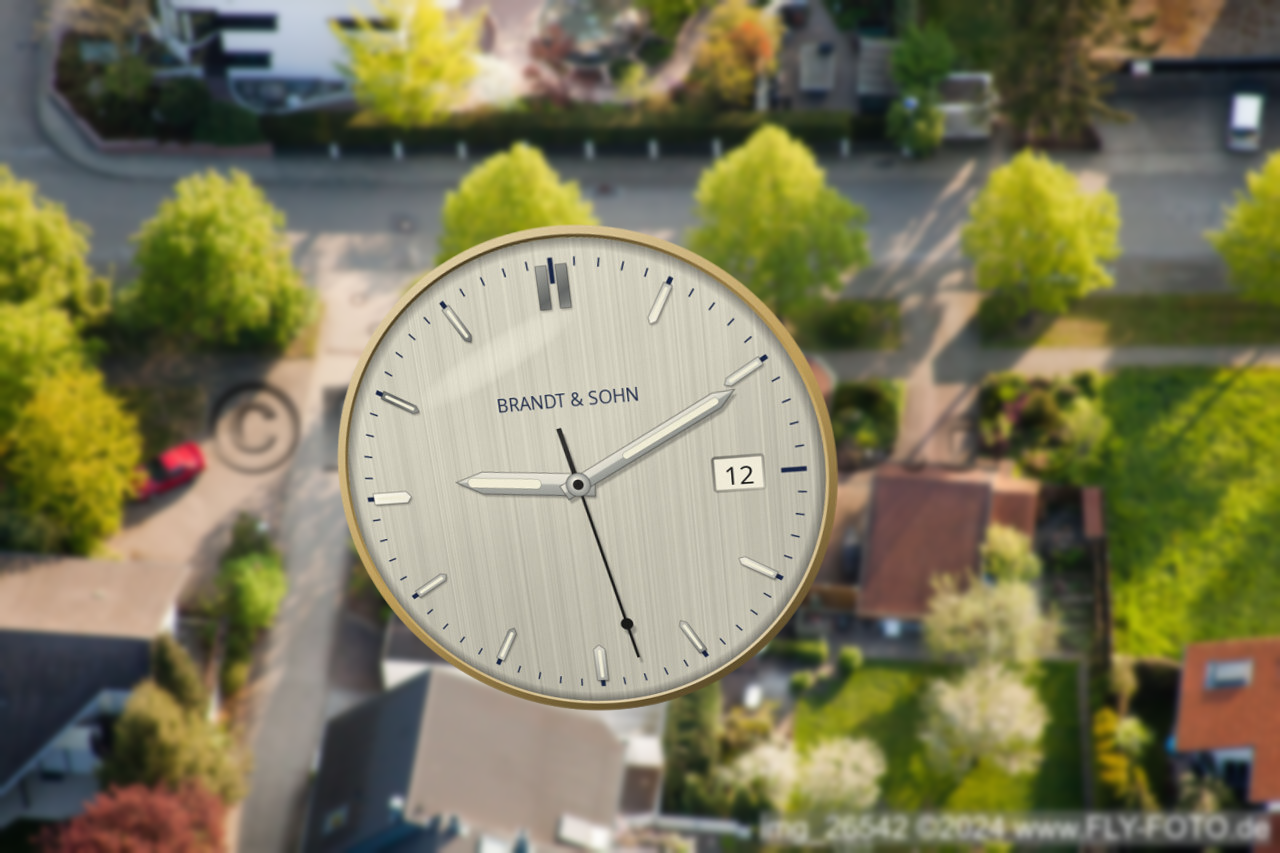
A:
9,10,28
